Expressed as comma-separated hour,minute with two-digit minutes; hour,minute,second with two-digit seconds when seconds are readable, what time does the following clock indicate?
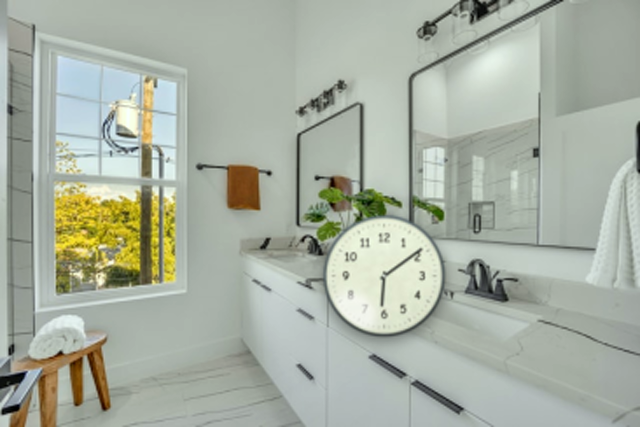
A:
6,09
